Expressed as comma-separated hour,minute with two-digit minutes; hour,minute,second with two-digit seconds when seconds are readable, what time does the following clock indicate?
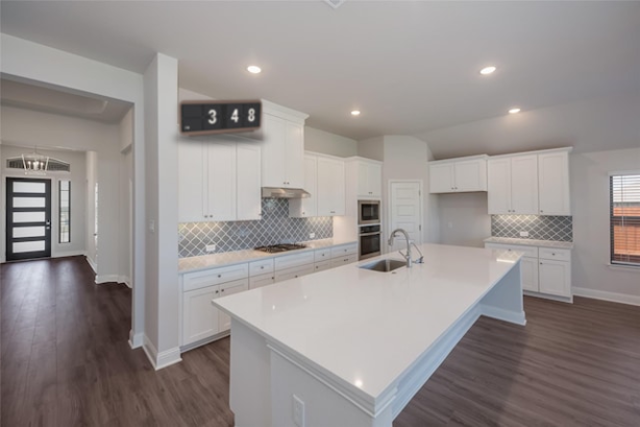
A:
3,48
